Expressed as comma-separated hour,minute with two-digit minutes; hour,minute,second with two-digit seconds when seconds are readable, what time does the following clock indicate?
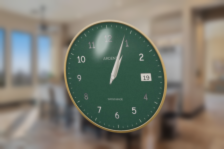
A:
1,04
